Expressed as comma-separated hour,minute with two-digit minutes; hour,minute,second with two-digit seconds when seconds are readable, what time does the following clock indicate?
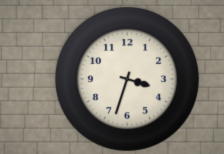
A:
3,33
